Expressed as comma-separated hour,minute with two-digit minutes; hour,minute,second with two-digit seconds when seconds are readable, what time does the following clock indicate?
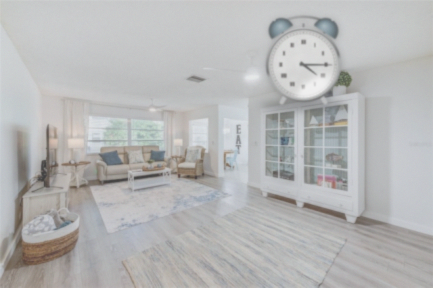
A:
4,15
